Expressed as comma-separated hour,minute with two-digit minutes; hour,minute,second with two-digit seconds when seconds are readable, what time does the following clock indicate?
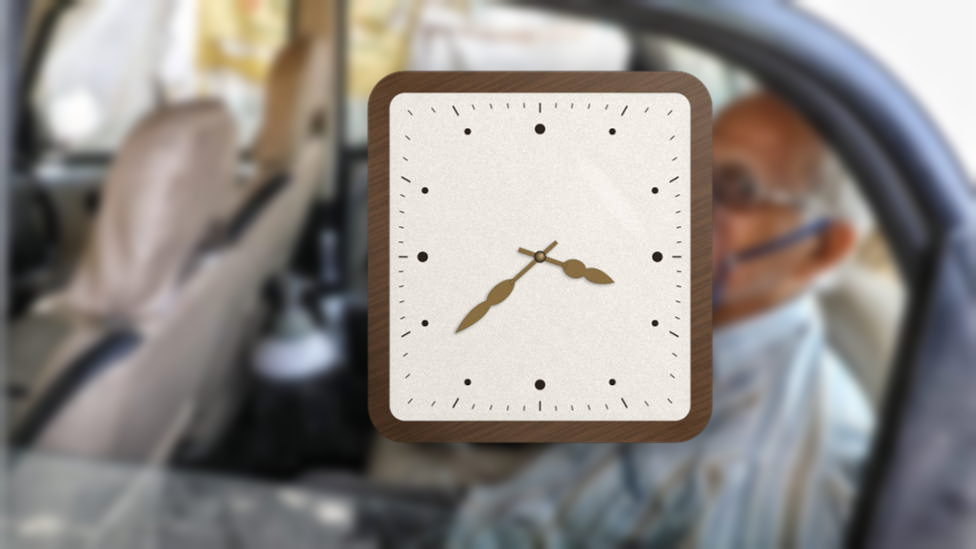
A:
3,38
